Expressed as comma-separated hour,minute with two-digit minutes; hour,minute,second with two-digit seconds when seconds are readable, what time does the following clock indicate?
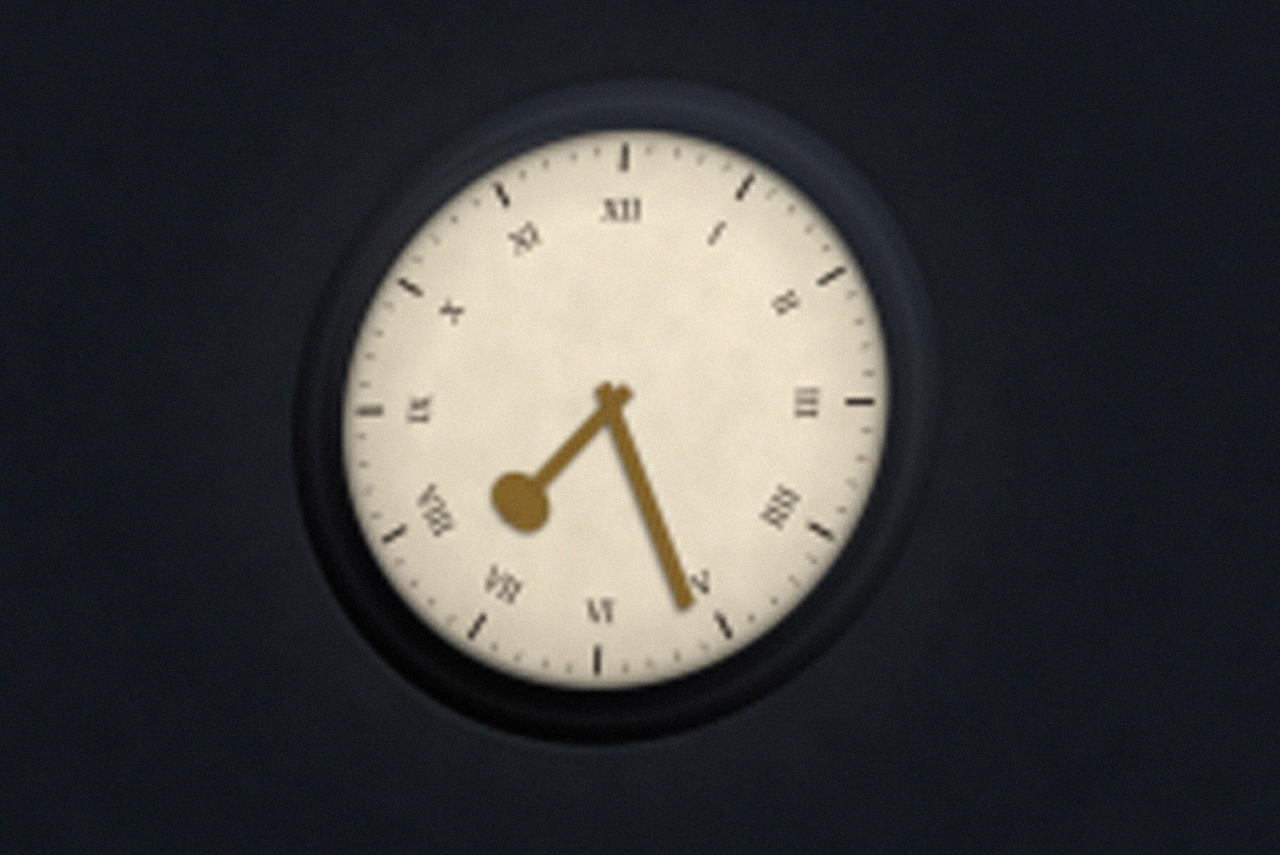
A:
7,26
